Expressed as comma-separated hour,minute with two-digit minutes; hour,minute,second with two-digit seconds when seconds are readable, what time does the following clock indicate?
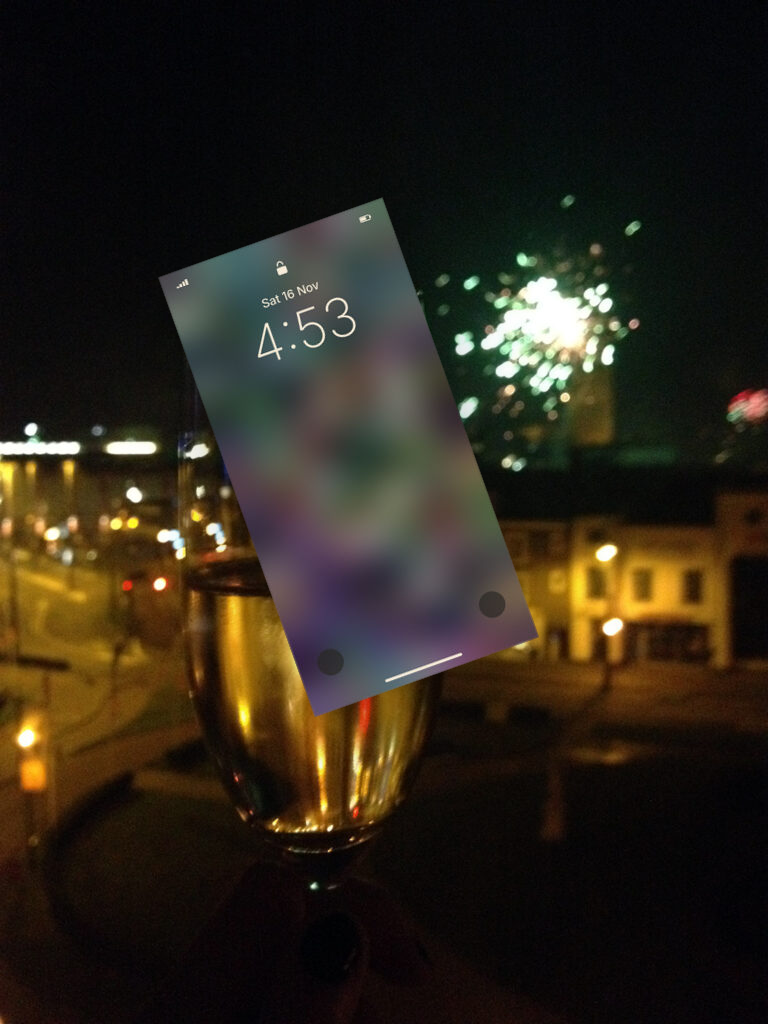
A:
4,53
